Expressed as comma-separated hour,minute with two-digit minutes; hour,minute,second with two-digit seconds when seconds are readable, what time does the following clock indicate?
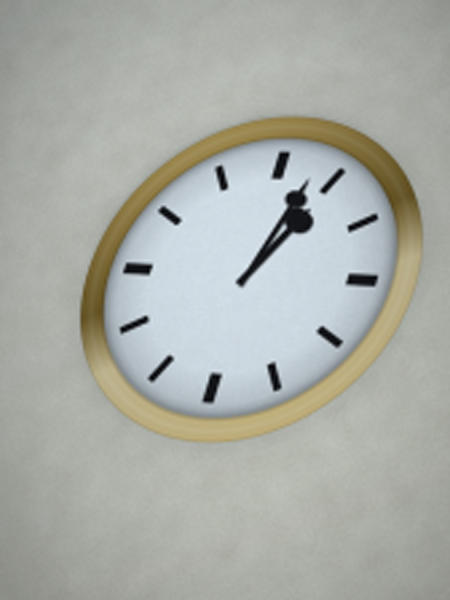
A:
1,03
